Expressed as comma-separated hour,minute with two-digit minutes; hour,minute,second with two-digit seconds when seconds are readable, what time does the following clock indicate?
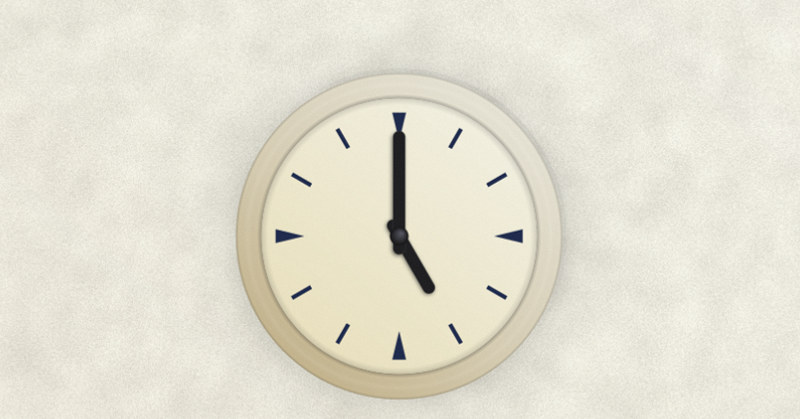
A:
5,00
